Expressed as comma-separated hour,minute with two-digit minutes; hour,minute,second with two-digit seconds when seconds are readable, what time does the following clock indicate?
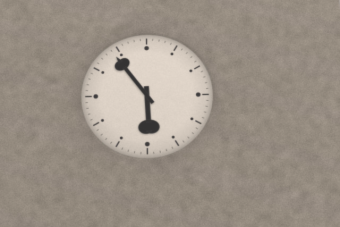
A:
5,54
